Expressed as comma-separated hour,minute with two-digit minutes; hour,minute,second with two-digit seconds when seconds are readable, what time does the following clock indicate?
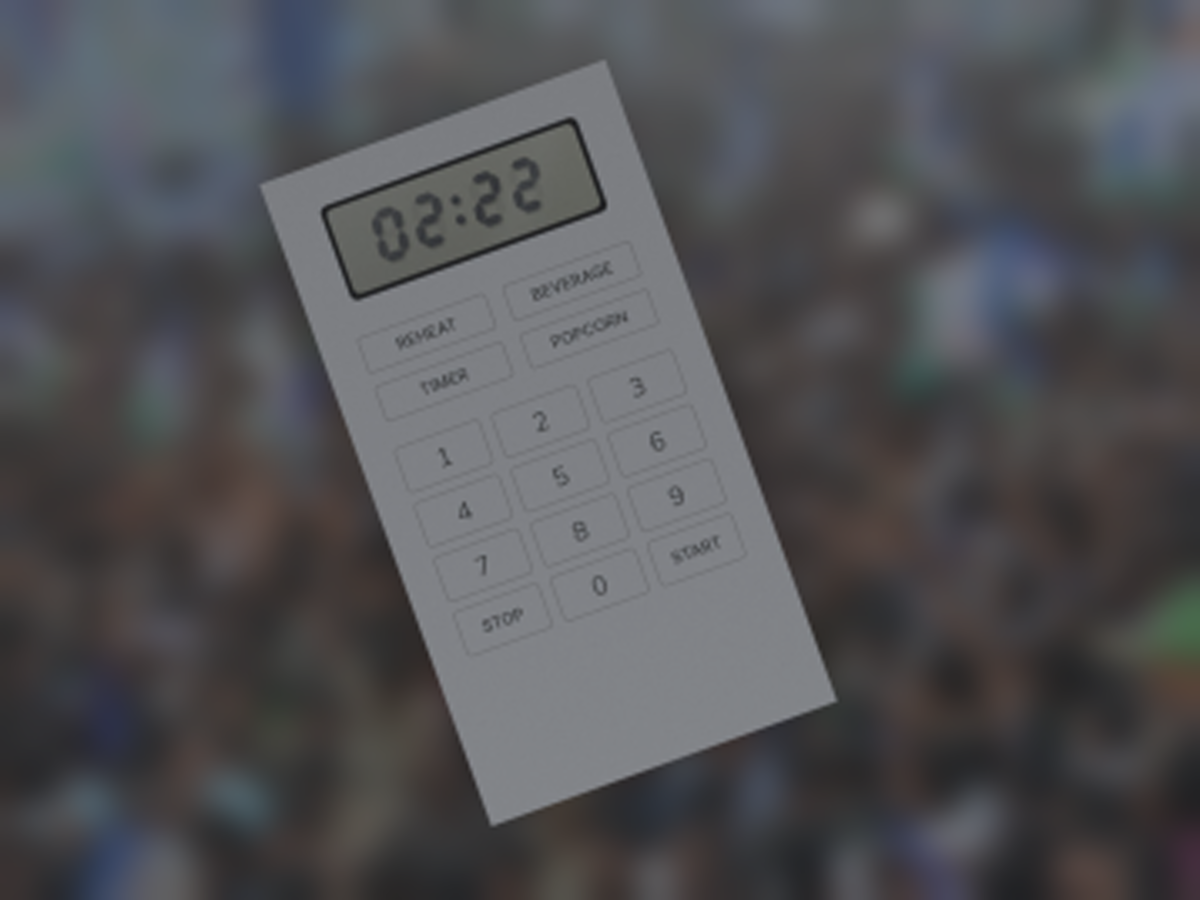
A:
2,22
